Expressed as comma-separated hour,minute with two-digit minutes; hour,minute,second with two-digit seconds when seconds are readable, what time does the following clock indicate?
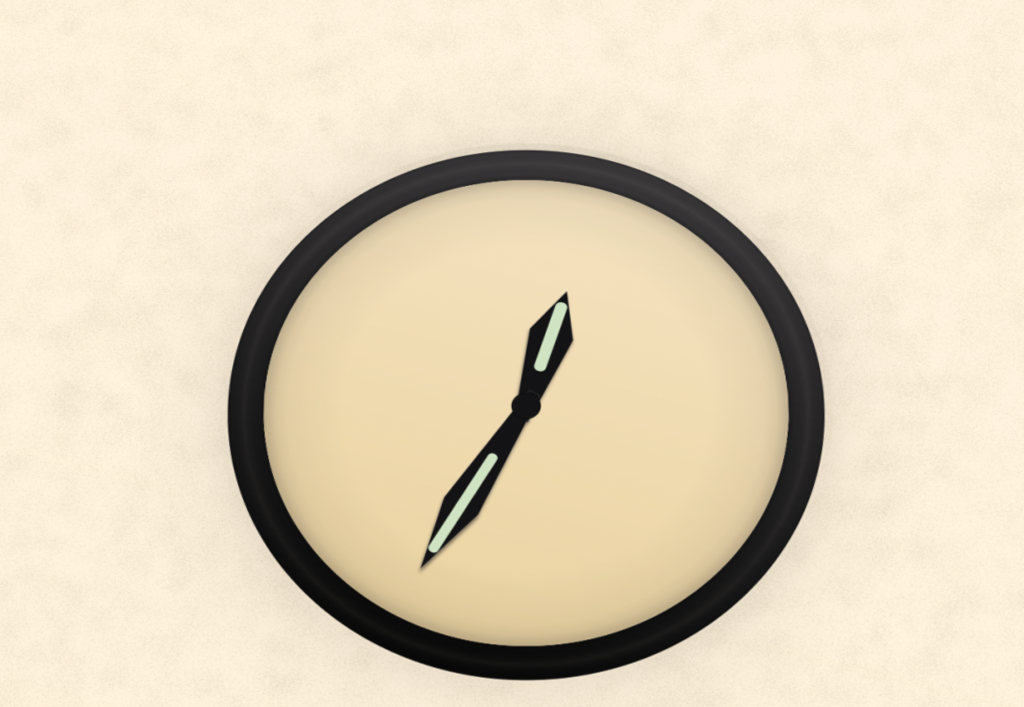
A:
12,35
